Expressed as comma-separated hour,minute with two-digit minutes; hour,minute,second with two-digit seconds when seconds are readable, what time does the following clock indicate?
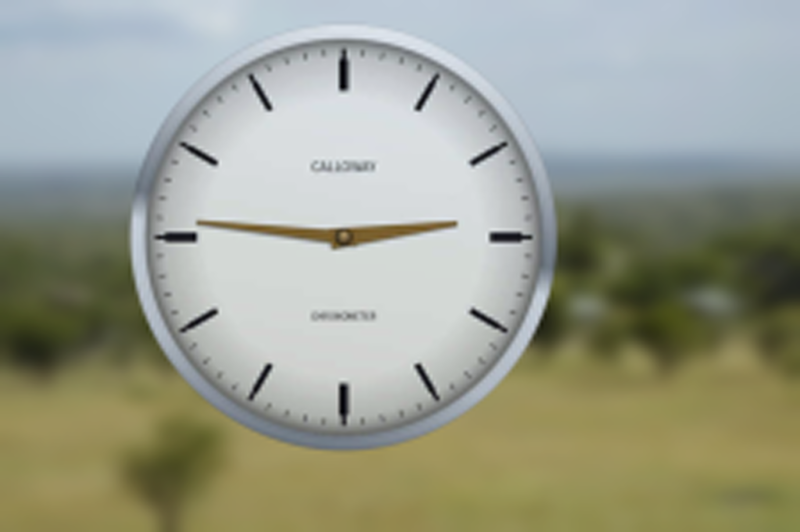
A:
2,46
